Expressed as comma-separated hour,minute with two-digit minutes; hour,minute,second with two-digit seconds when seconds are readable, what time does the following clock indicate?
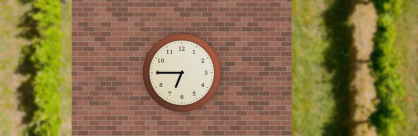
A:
6,45
